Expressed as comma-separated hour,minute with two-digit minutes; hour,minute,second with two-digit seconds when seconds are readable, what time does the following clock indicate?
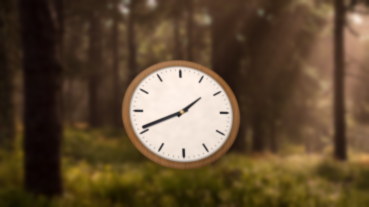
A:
1,41
